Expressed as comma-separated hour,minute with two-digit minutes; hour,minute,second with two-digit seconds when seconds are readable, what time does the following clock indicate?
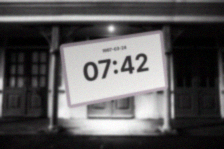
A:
7,42
